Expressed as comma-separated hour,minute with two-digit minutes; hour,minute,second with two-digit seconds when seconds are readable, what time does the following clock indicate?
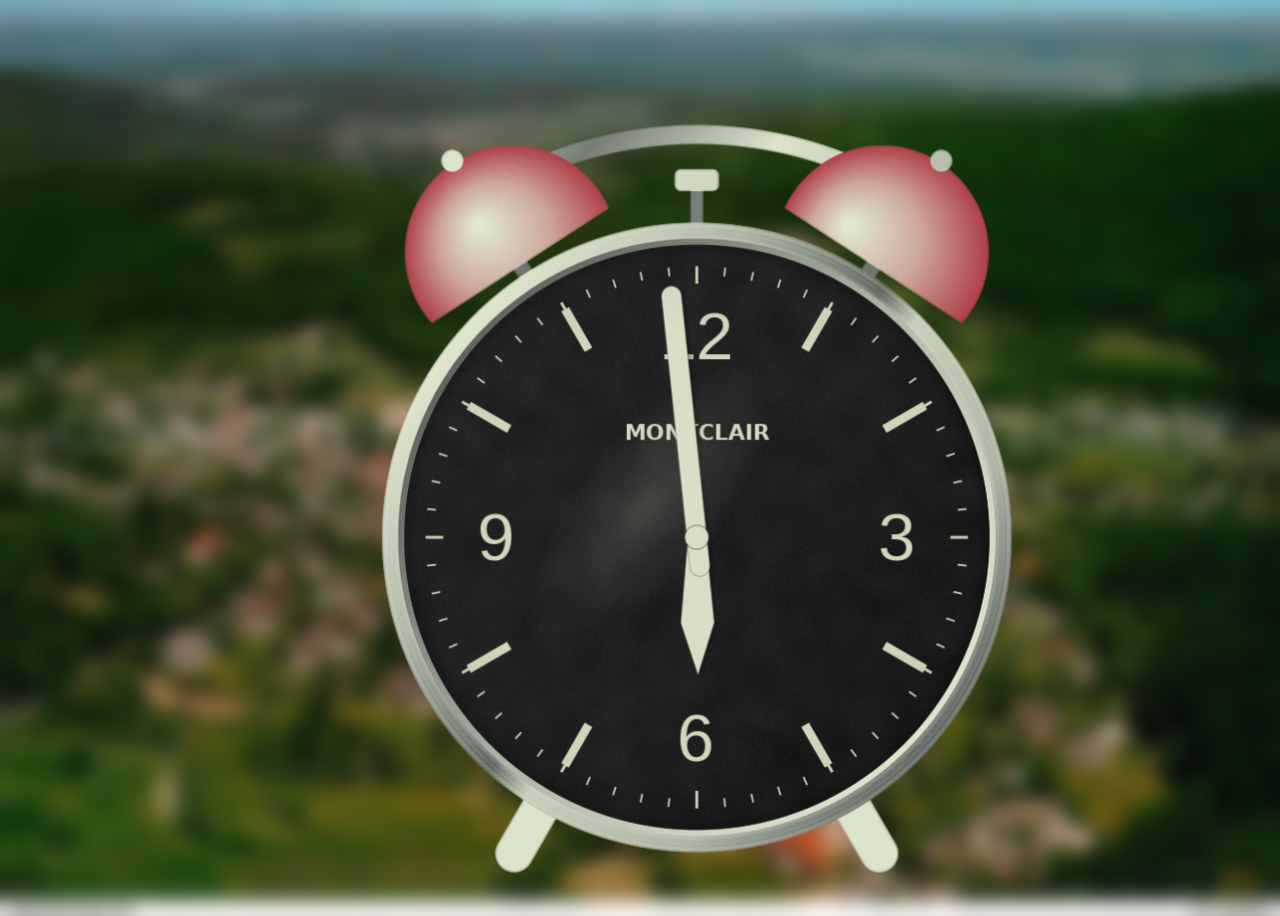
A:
5,59
